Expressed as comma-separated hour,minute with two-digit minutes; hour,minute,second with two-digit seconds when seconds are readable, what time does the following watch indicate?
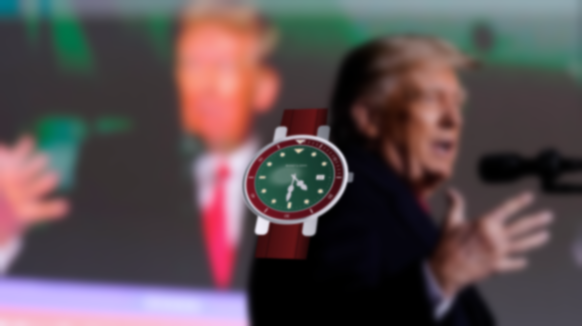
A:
4,31
